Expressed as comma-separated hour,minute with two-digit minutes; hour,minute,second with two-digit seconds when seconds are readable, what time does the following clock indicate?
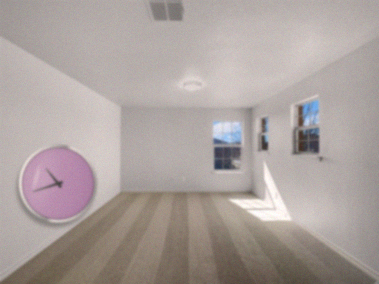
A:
10,42
